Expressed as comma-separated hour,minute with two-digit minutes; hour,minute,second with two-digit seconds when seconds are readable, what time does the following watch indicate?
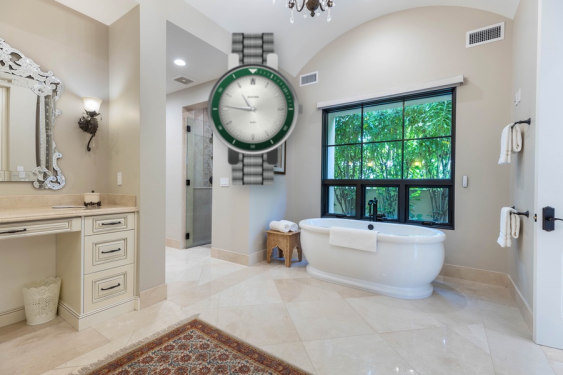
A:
10,46
